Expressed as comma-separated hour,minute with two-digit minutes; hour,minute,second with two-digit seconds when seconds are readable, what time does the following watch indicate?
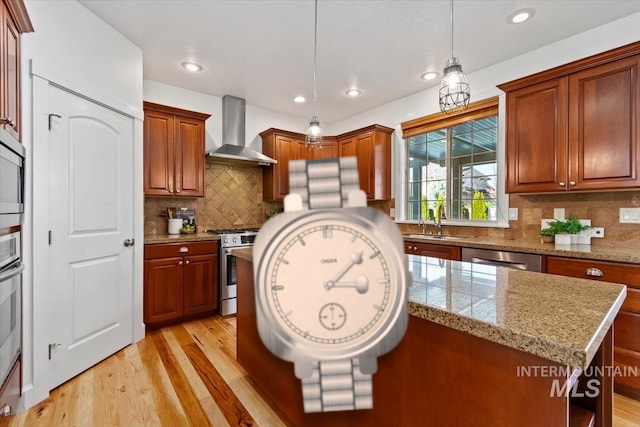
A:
3,08
